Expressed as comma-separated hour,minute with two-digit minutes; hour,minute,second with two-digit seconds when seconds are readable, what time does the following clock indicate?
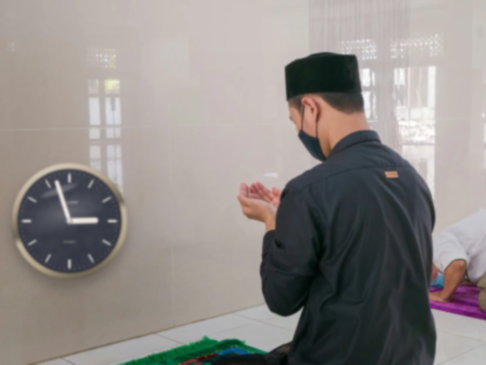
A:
2,57
